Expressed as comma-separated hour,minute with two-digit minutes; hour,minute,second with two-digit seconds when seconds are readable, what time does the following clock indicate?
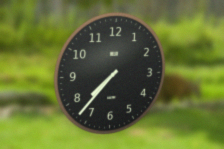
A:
7,37
